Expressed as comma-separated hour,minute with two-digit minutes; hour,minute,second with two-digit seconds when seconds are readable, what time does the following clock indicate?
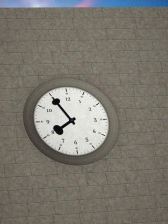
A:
7,55
